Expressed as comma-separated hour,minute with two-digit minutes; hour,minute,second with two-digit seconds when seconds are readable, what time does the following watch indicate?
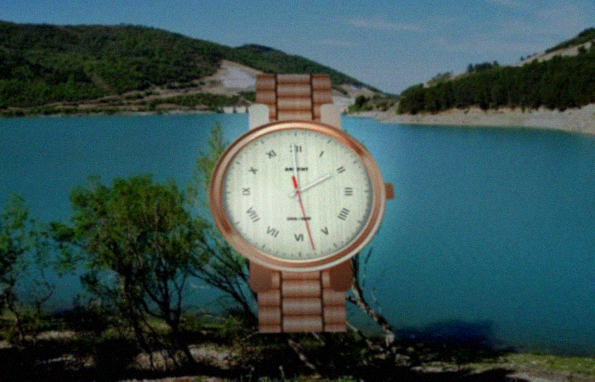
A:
1,59,28
